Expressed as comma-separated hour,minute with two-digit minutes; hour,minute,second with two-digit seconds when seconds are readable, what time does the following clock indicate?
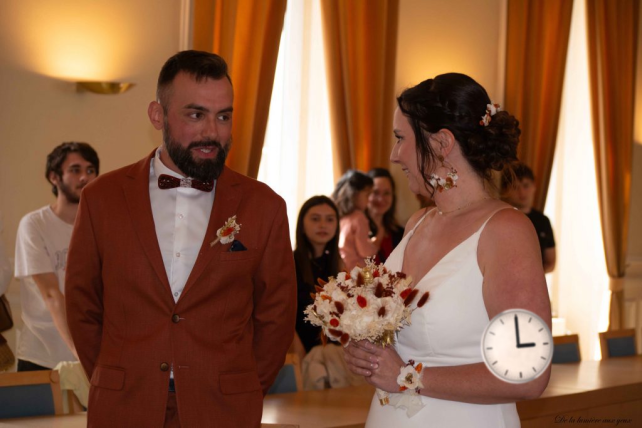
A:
3,00
